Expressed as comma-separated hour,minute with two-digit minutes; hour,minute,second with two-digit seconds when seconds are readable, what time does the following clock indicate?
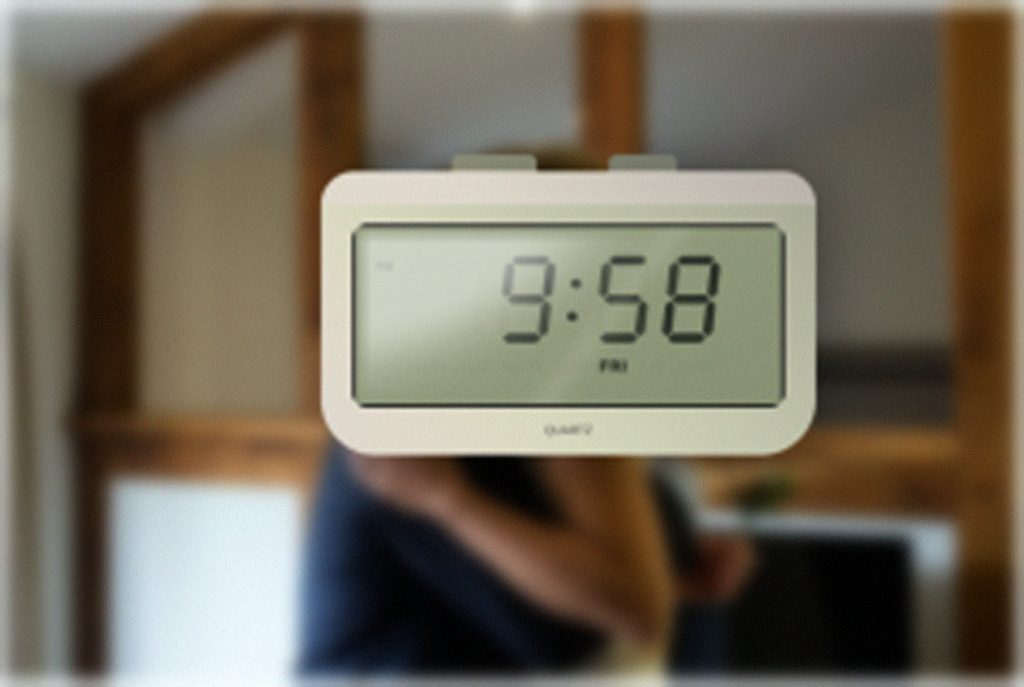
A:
9,58
